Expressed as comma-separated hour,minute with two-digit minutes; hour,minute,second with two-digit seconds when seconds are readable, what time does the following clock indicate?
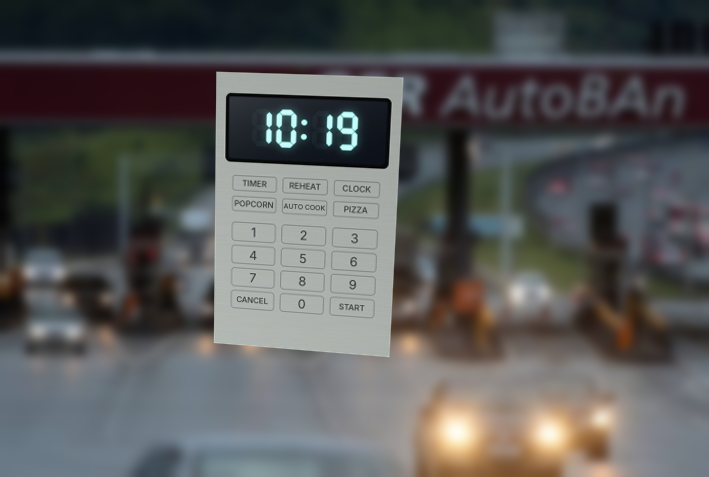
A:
10,19
